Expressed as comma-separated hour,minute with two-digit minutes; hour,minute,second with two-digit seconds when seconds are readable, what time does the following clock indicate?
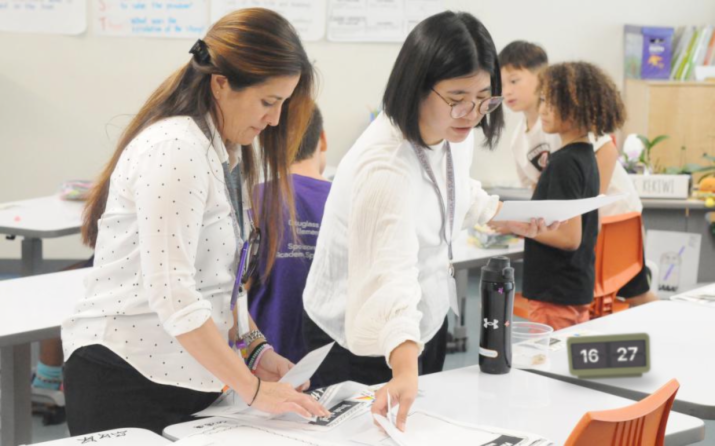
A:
16,27
